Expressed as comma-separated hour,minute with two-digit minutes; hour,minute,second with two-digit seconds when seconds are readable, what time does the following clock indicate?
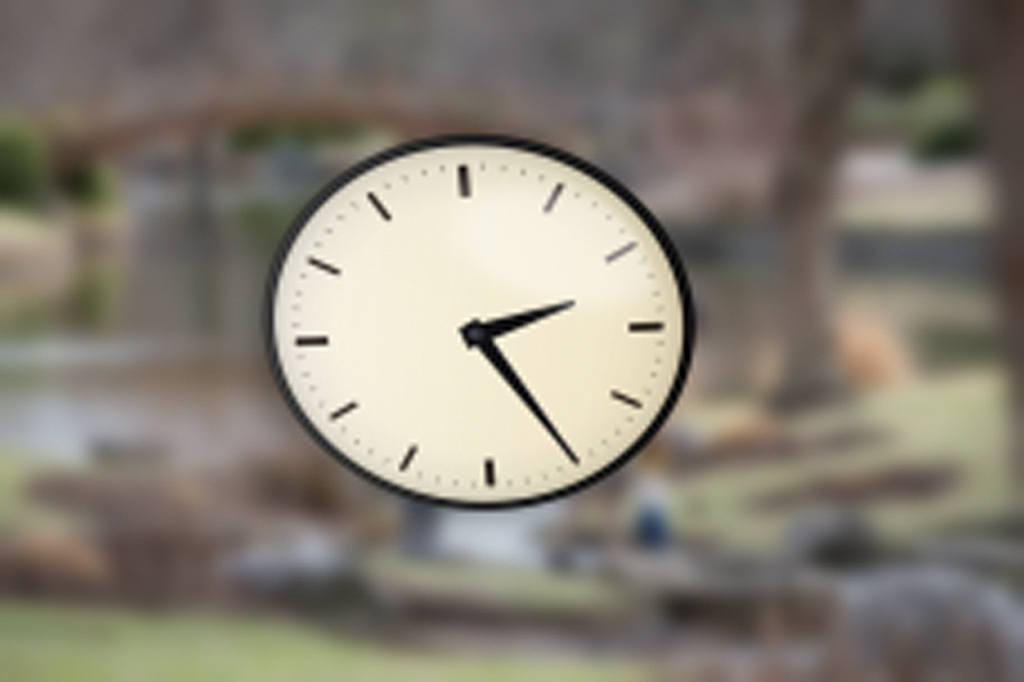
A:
2,25
